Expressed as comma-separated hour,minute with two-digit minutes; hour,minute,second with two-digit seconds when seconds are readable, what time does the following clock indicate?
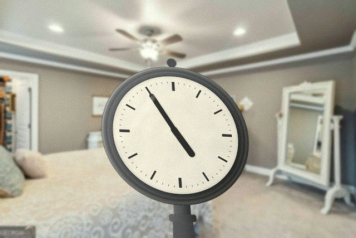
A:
4,55
